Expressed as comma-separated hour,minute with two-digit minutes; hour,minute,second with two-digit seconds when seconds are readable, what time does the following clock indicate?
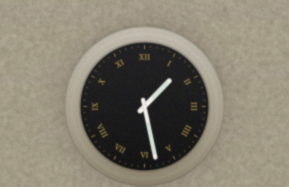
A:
1,28
